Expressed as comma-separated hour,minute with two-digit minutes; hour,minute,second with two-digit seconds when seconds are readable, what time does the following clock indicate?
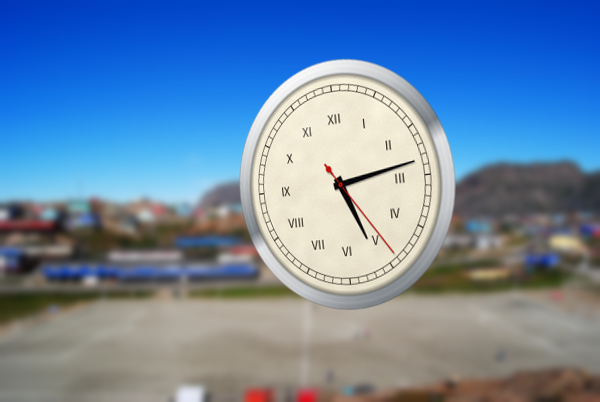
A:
5,13,24
